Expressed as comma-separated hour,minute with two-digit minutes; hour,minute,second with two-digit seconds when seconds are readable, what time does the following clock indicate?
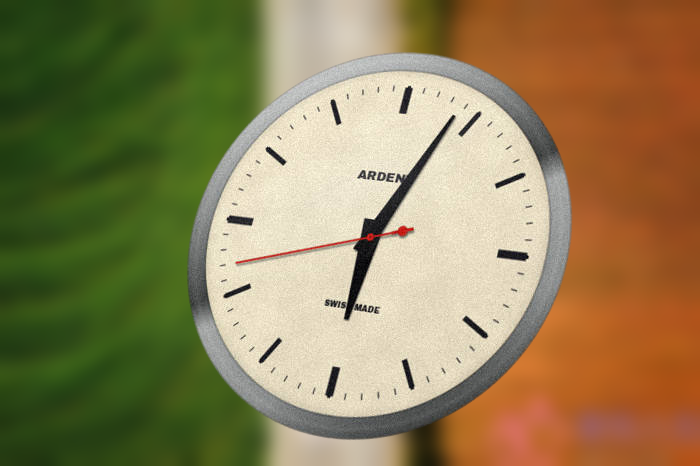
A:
6,03,42
